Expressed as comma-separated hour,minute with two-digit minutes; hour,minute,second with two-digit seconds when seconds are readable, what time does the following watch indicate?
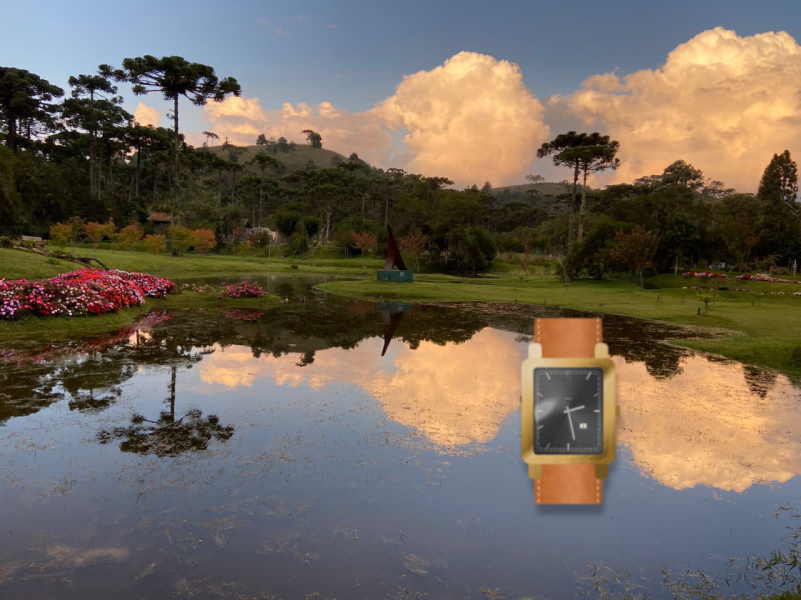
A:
2,28
